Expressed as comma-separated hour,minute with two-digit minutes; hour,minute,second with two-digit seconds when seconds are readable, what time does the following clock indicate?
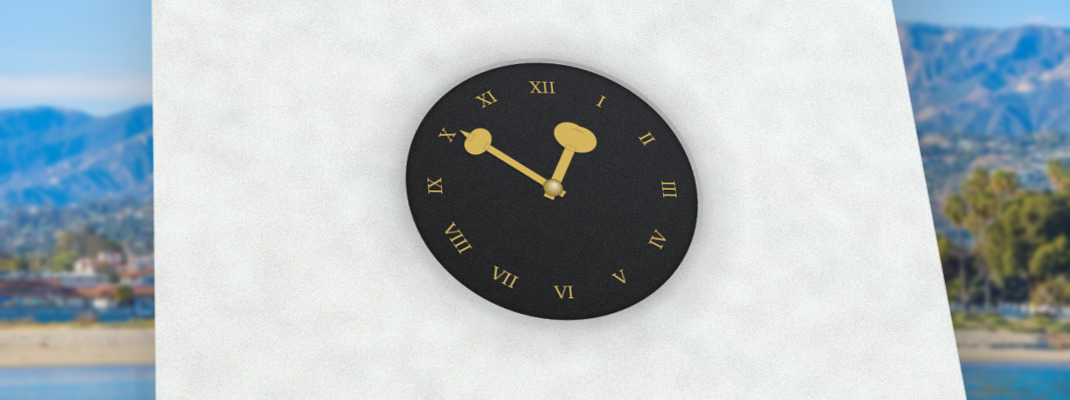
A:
12,51
